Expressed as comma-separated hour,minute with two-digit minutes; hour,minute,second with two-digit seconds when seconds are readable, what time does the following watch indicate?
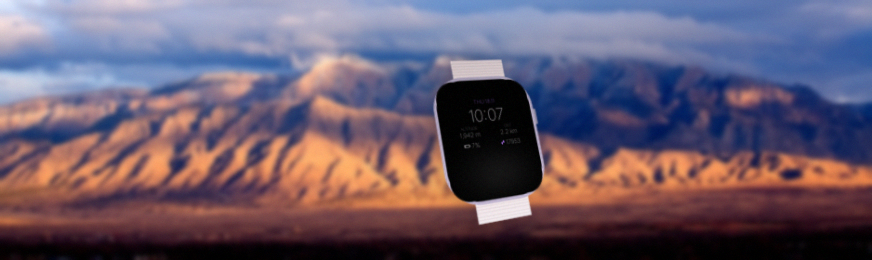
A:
10,07
